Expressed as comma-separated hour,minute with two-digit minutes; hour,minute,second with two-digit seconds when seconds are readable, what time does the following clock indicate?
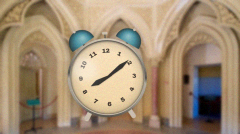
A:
8,09
